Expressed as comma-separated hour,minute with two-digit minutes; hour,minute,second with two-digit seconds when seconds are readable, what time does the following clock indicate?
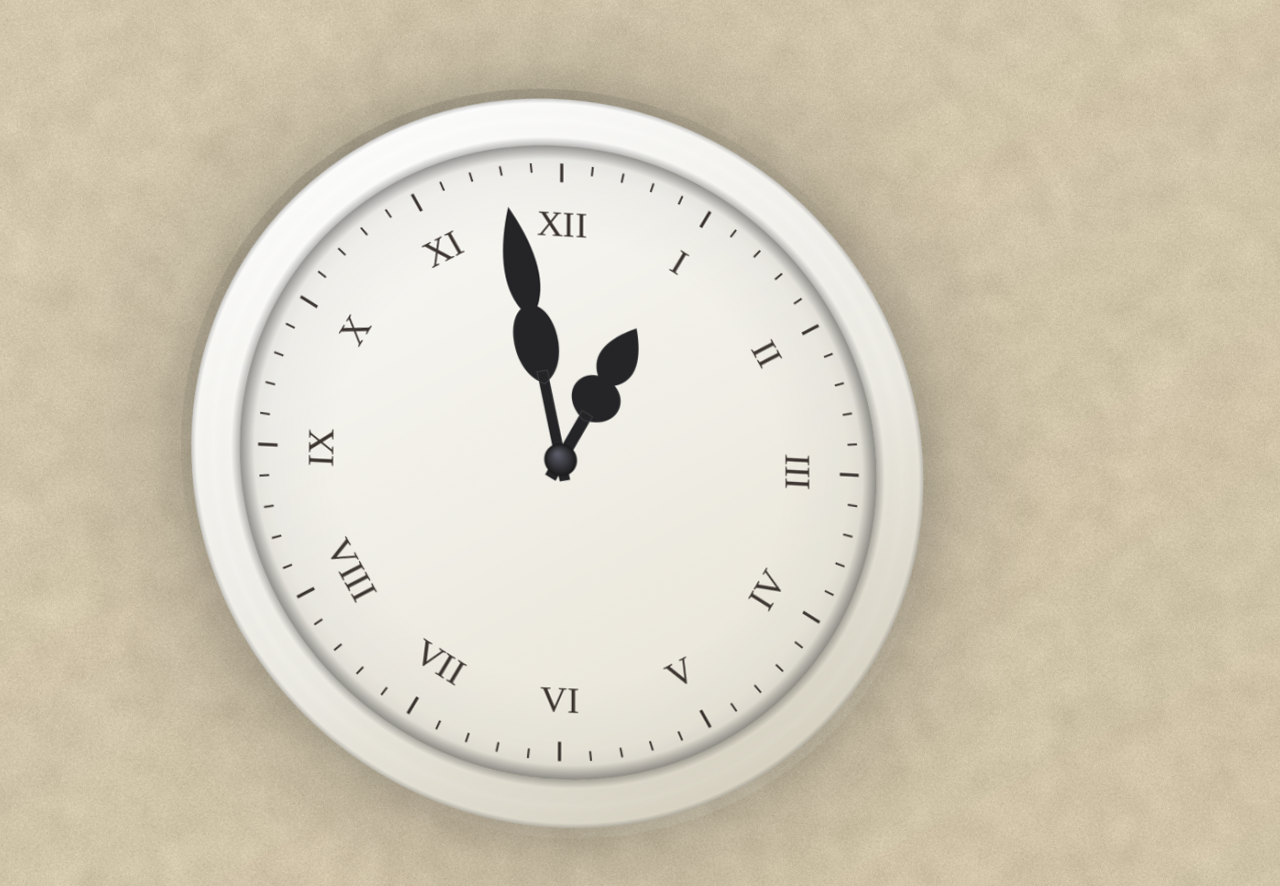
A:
12,58
